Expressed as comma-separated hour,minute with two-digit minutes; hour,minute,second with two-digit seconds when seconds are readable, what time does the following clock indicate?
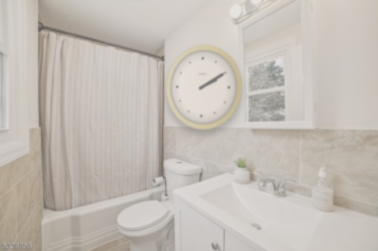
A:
2,10
